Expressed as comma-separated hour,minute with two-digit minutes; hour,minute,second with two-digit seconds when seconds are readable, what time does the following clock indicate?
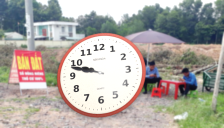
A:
9,48
